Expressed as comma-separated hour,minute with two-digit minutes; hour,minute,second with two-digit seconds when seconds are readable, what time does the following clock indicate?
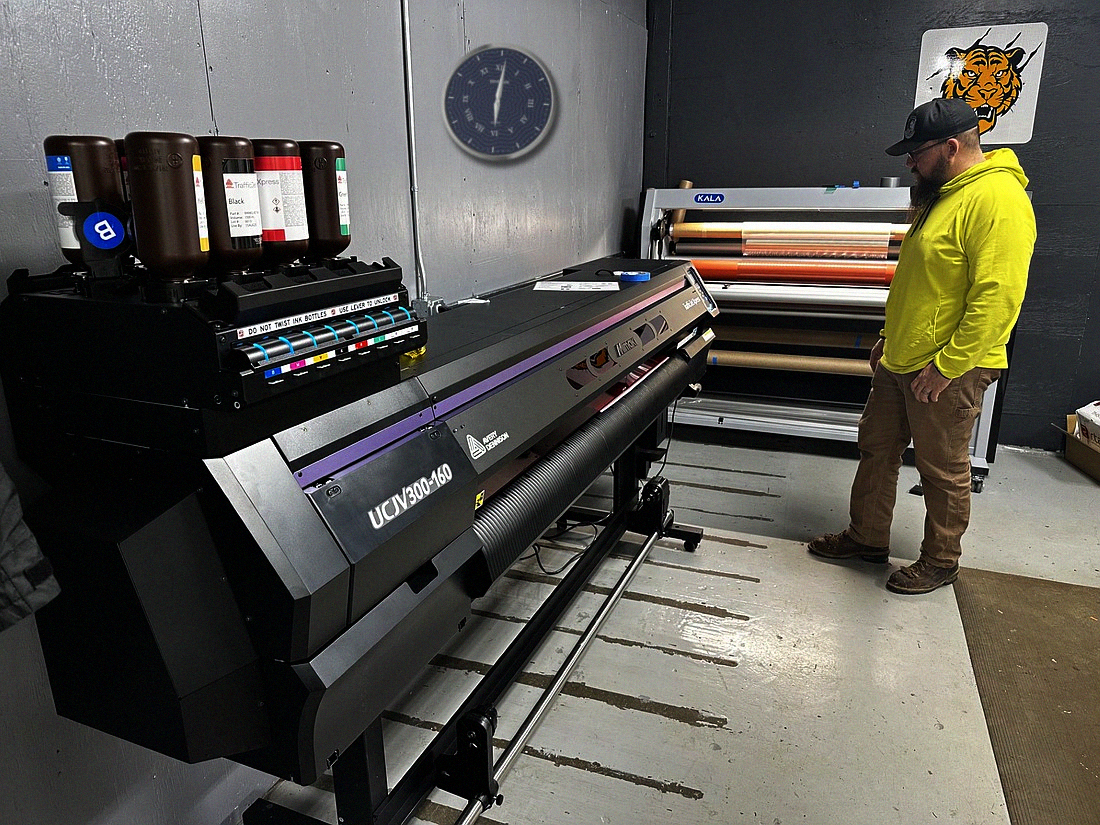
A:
6,01
